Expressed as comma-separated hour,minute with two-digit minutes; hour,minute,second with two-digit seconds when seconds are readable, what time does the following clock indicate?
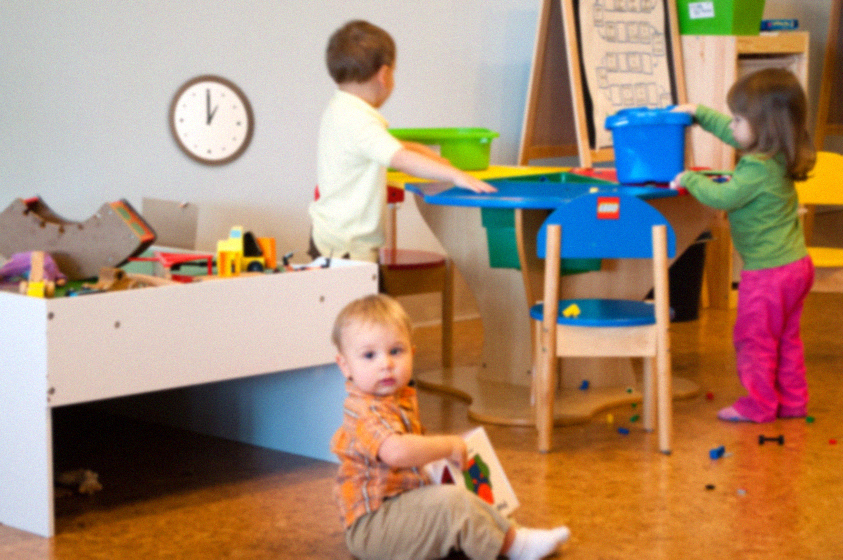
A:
1,00
